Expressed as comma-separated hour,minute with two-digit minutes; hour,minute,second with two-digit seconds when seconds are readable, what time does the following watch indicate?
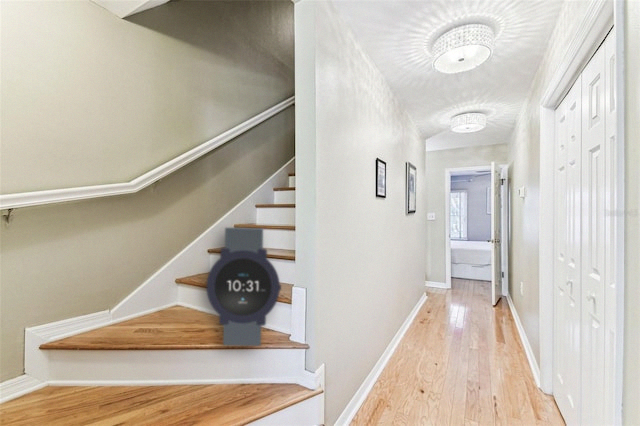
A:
10,31
